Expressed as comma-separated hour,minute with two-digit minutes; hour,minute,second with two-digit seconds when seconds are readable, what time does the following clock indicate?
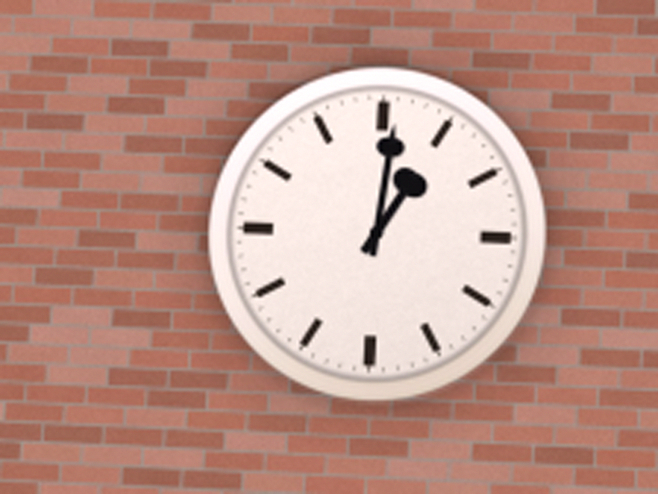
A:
1,01
